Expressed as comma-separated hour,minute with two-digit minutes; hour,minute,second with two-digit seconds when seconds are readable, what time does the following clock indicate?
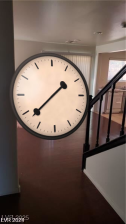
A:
1,38
